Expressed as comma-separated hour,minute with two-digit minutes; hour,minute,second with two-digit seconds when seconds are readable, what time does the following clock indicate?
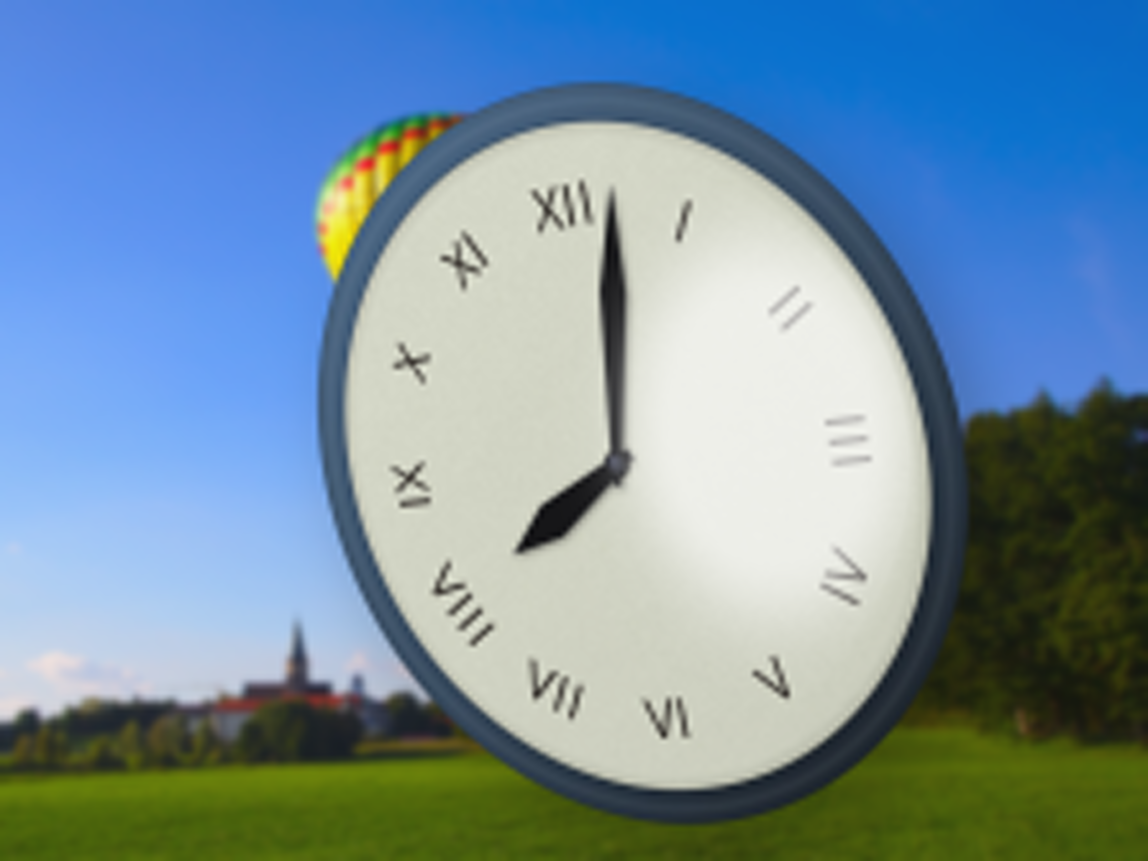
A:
8,02
